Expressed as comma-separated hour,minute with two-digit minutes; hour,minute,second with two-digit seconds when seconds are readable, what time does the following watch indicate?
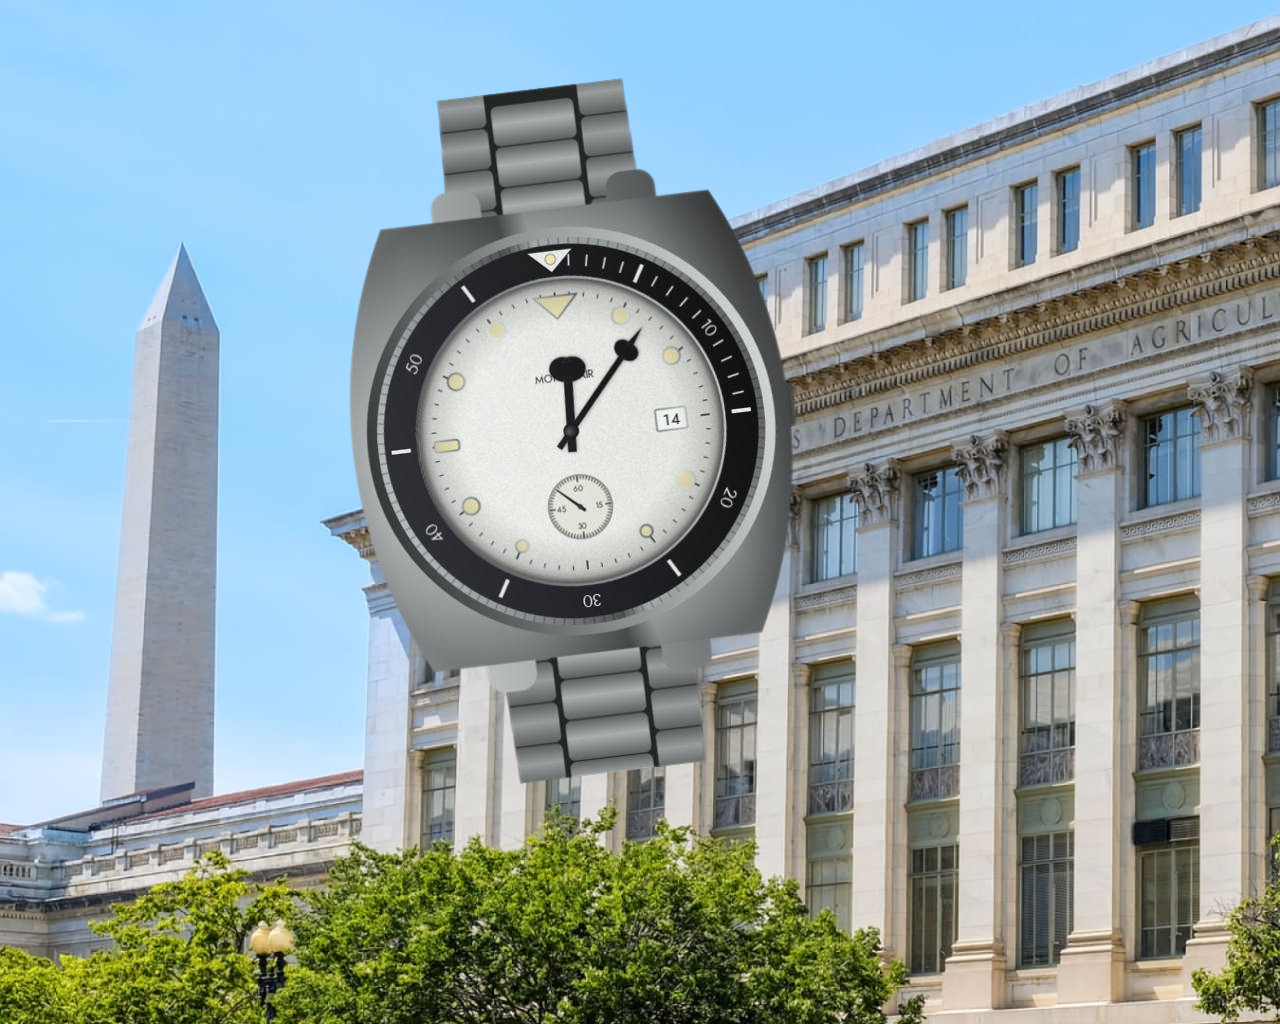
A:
12,06,52
